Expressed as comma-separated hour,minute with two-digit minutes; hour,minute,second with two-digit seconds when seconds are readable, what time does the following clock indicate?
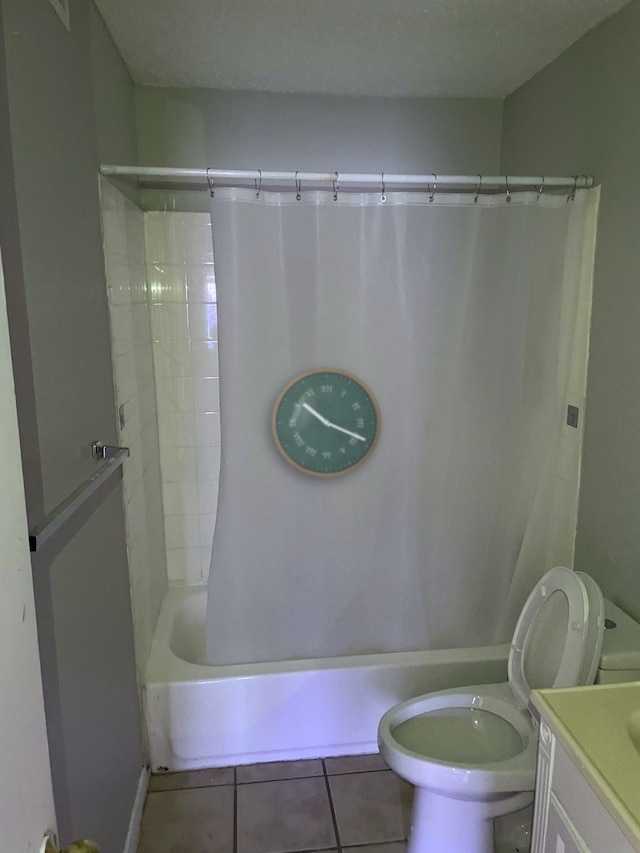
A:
10,19
